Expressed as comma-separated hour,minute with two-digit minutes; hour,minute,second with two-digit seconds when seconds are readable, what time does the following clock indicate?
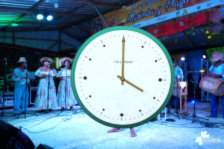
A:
4,00
